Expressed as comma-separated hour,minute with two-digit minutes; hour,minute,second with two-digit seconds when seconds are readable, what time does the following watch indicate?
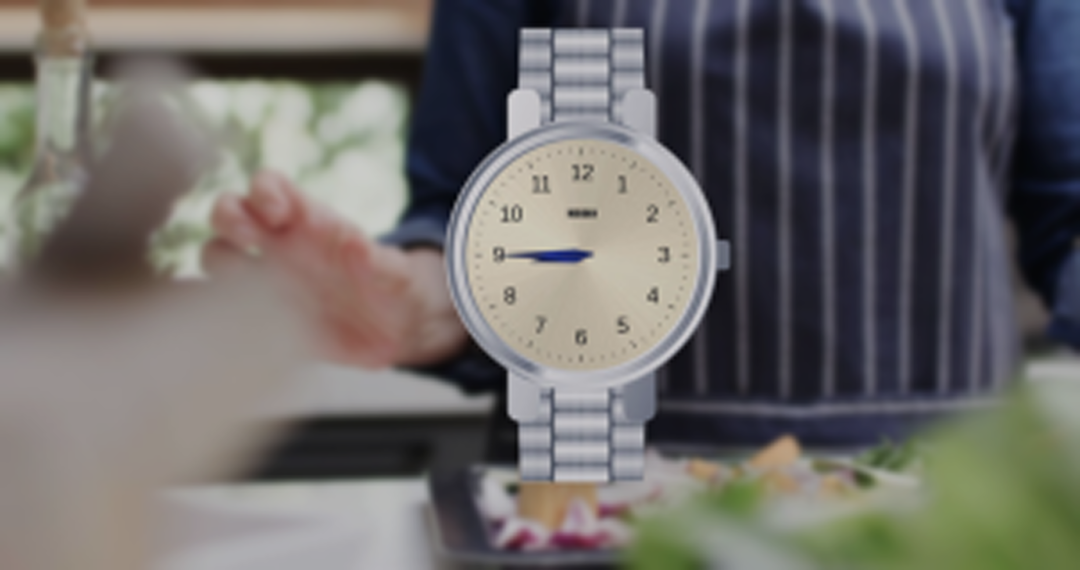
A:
8,45
